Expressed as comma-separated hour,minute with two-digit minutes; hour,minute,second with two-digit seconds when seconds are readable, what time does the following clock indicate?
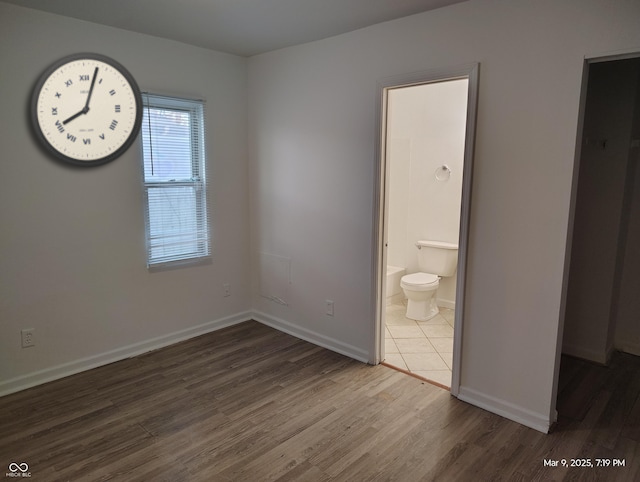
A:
8,03
